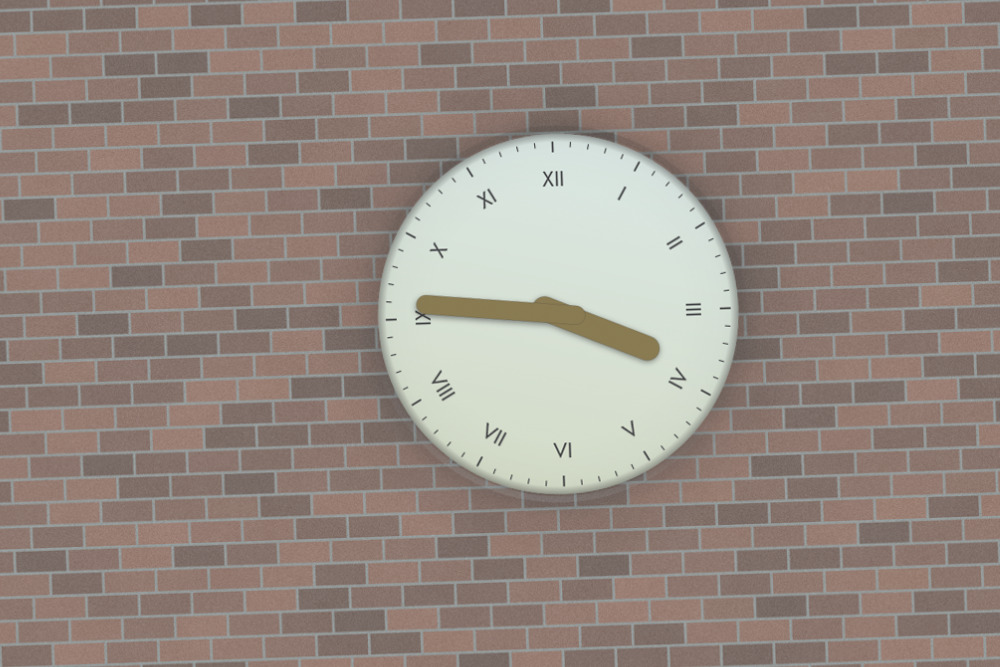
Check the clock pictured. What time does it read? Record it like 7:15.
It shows 3:46
